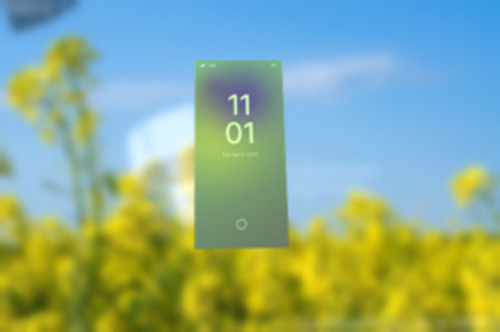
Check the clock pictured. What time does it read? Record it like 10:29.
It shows 11:01
